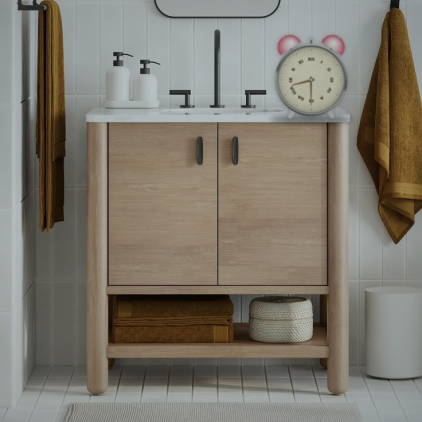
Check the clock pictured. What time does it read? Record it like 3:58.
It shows 8:30
